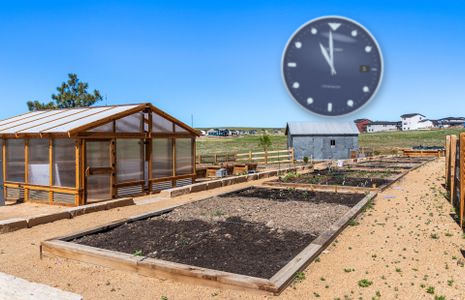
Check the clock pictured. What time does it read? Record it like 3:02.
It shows 10:59
